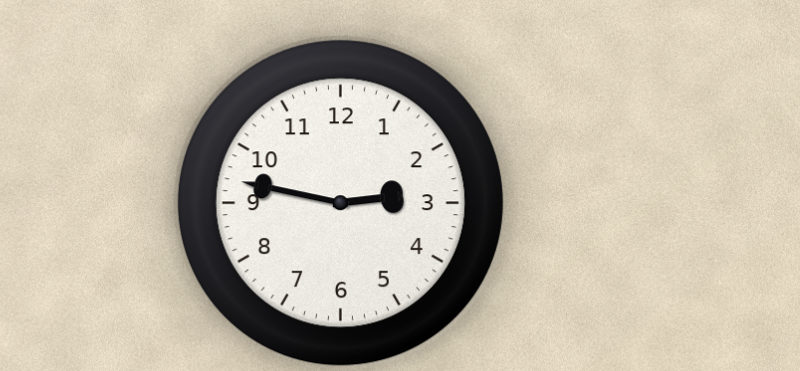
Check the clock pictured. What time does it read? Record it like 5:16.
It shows 2:47
